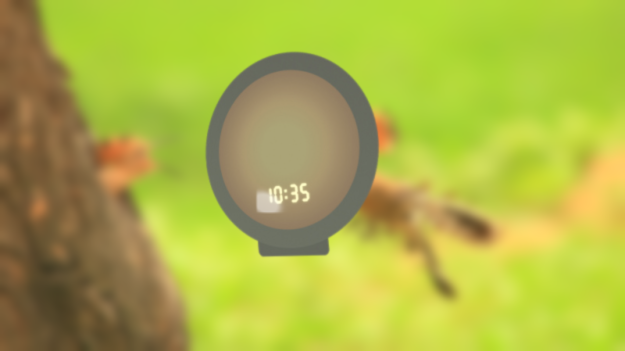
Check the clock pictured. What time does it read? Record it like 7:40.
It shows 10:35
